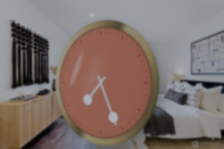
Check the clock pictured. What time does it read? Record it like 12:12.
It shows 7:26
